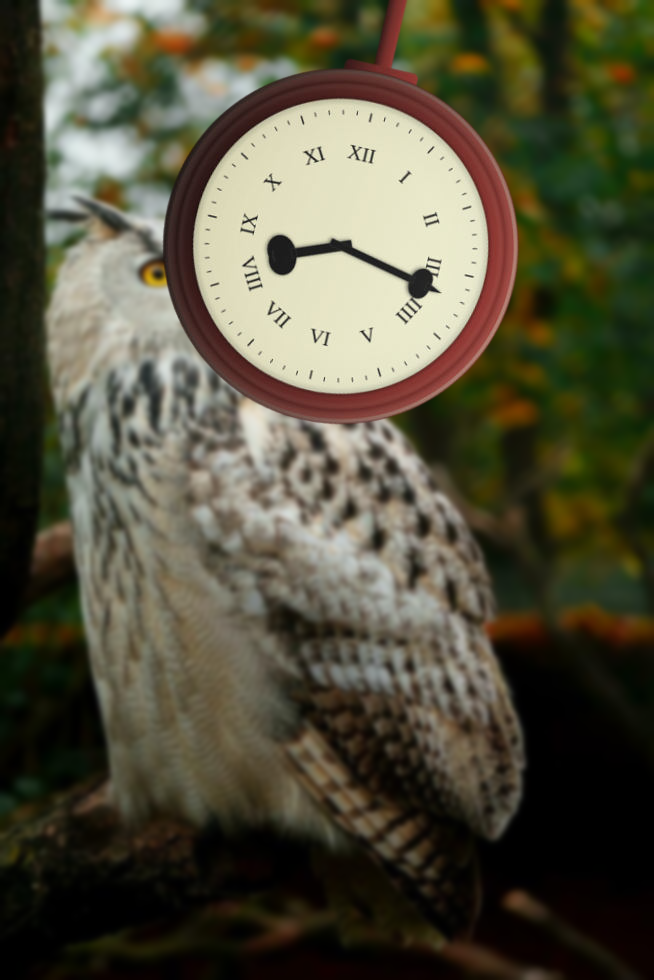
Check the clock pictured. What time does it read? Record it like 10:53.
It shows 8:17
